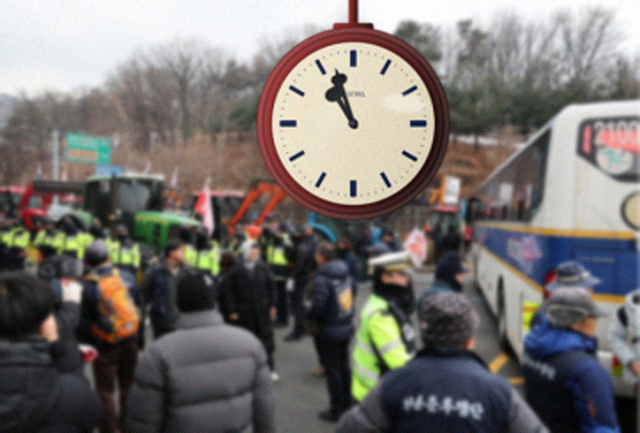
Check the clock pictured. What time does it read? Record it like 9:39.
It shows 10:57
